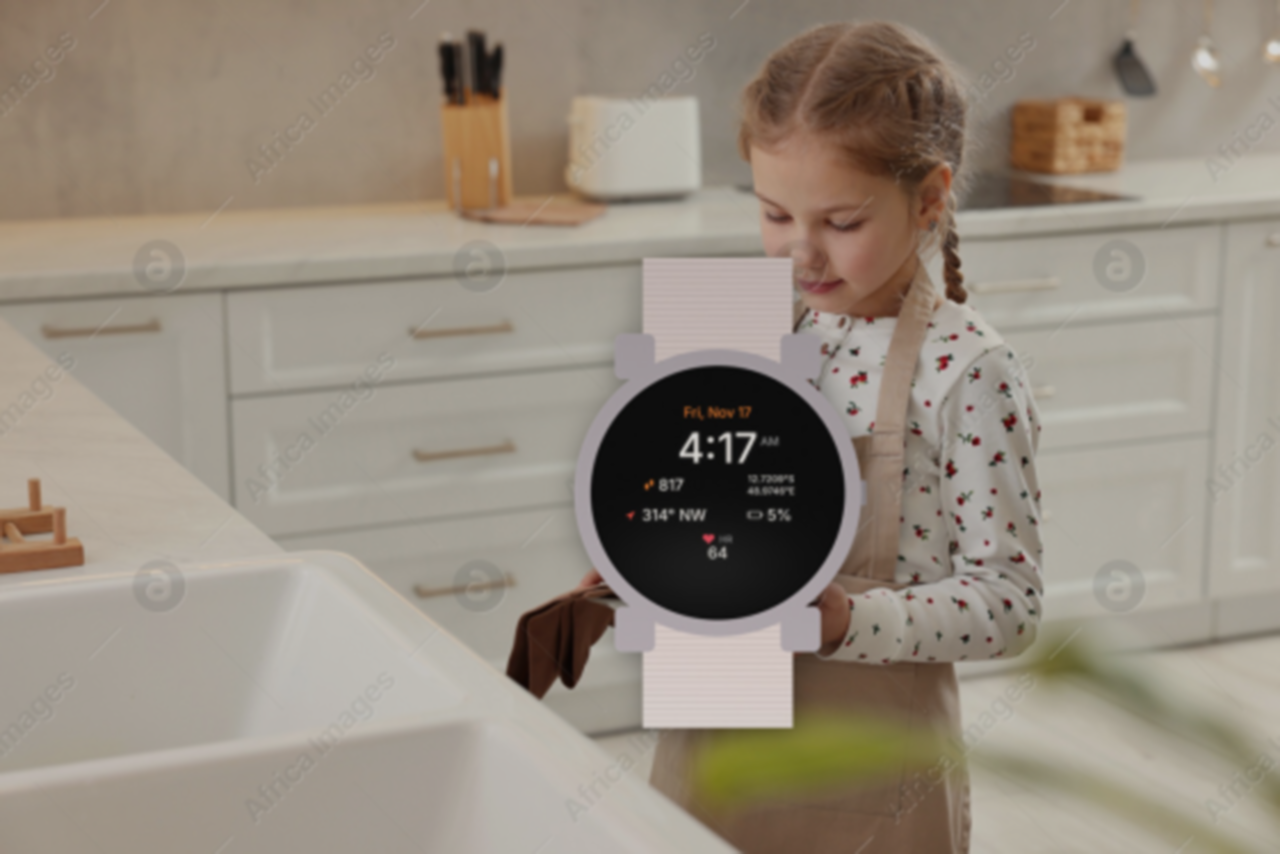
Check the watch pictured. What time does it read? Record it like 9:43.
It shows 4:17
